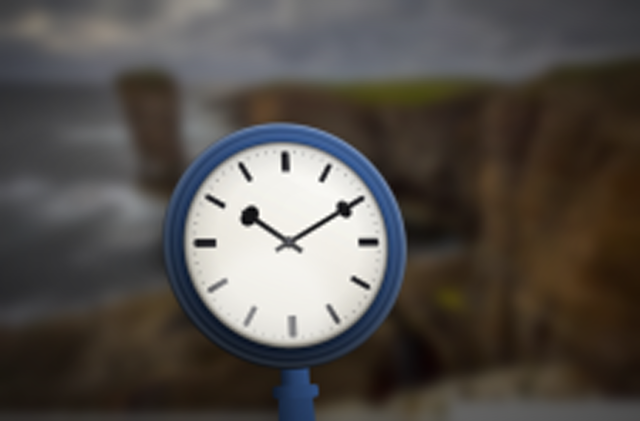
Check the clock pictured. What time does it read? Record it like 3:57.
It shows 10:10
